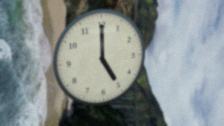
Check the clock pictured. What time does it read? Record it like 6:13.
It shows 5:00
